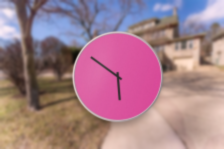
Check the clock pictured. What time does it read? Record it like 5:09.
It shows 5:51
